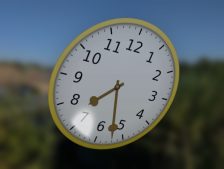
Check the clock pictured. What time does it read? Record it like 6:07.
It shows 7:27
